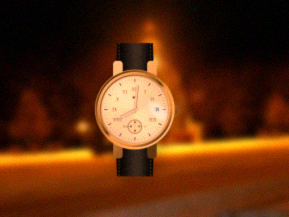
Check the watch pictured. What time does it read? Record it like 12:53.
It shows 8:01
